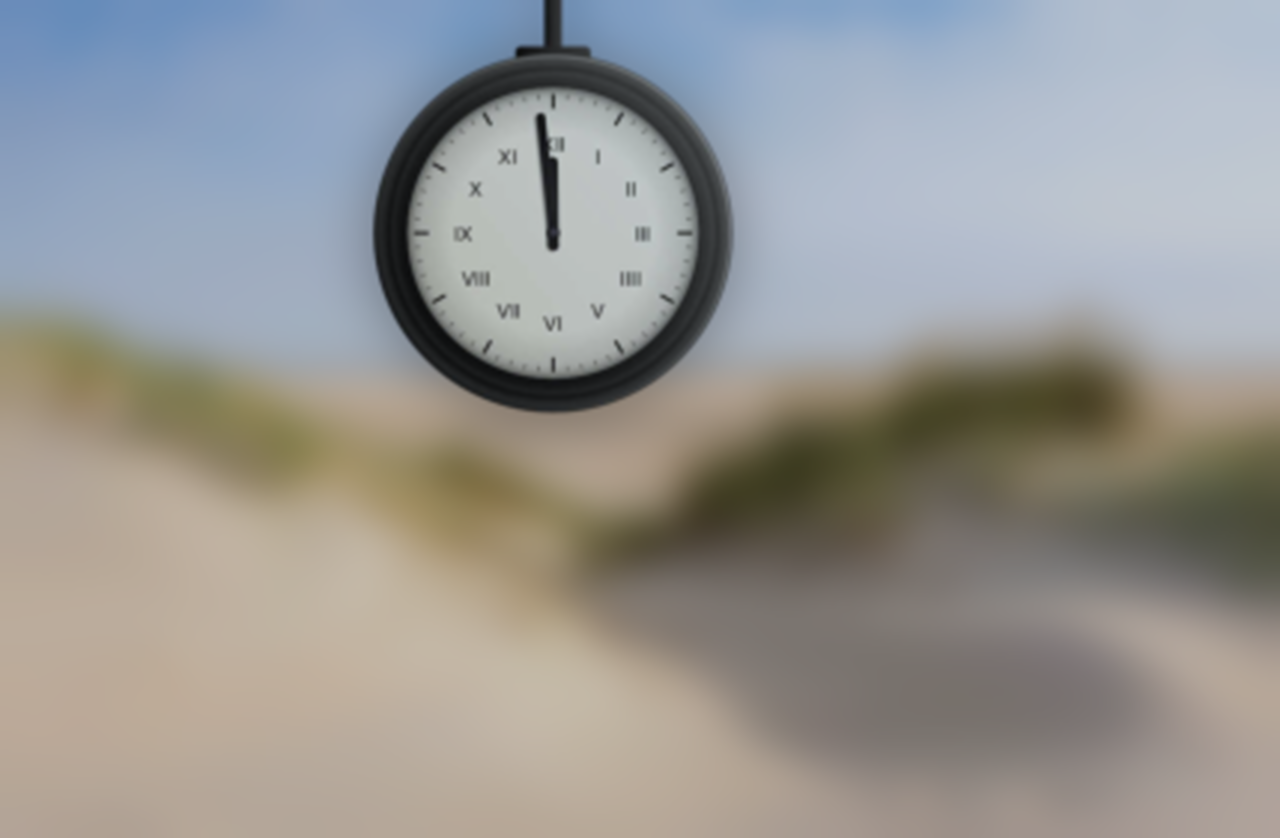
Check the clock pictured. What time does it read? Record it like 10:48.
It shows 11:59
